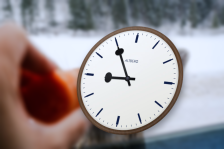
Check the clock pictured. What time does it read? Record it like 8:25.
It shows 8:55
